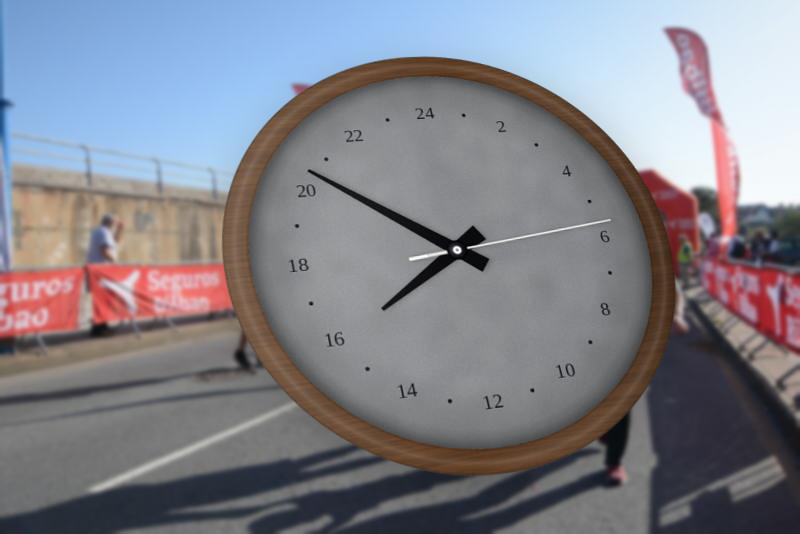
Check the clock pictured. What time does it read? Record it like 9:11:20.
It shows 15:51:14
